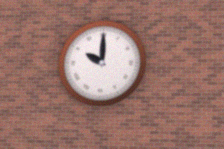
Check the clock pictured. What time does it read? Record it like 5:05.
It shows 10:00
